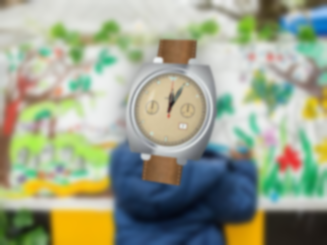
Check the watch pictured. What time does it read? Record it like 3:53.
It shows 12:04
